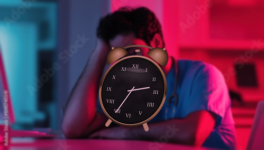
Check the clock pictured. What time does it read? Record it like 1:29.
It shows 2:35
